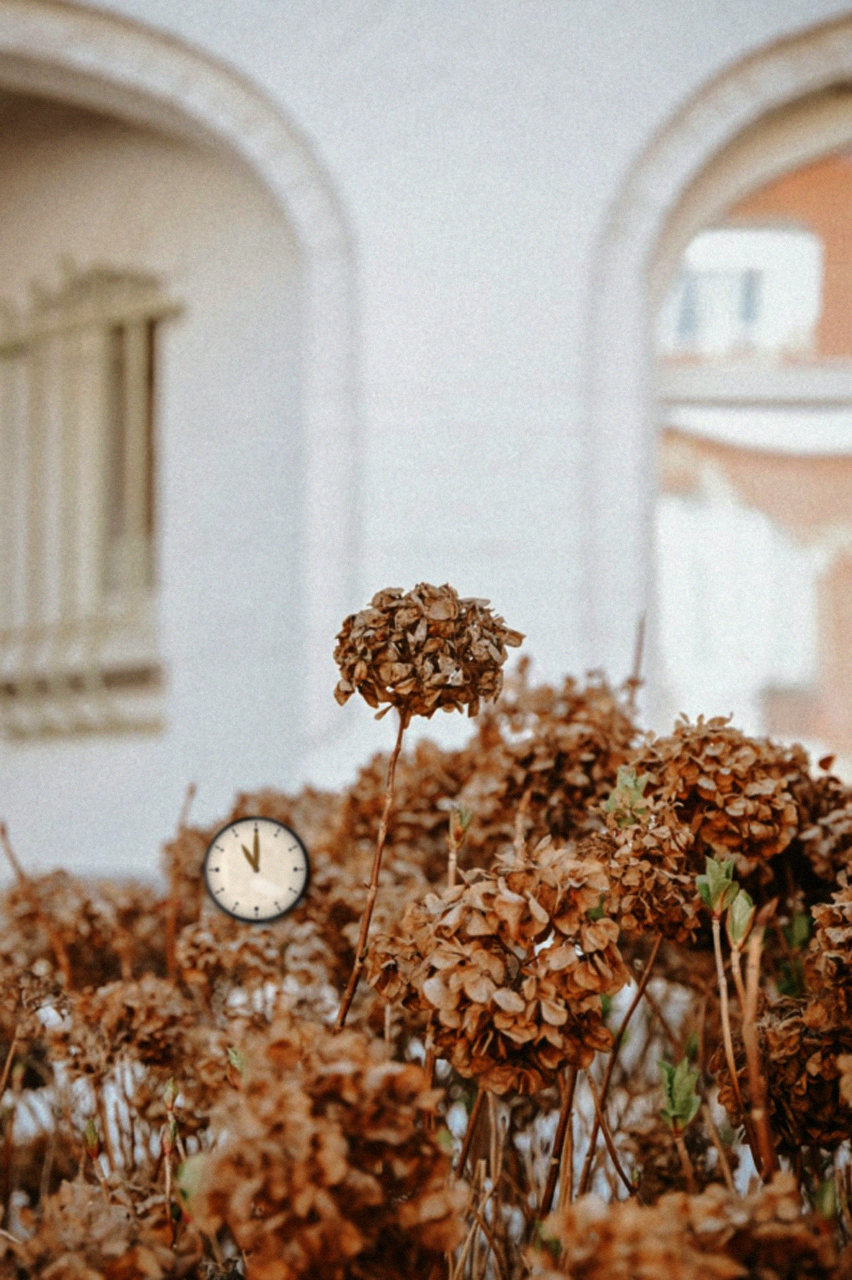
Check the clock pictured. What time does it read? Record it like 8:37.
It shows 11:00
